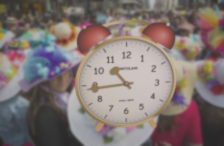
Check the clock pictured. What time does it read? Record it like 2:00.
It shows 10:44
